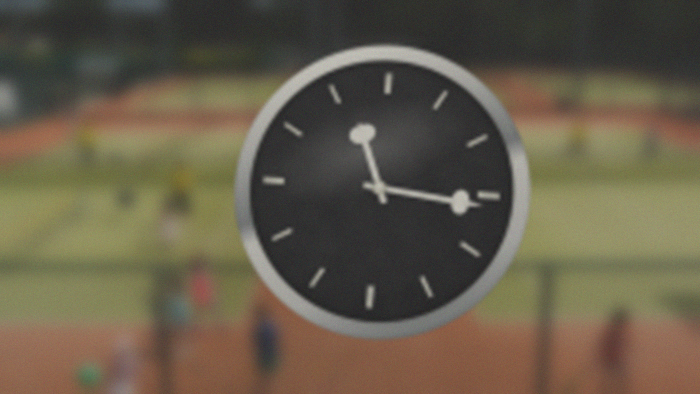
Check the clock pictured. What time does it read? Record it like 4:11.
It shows 11:16
